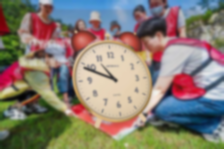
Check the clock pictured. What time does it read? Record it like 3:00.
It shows 10:49
